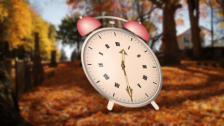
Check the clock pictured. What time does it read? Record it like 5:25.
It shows 12:30
